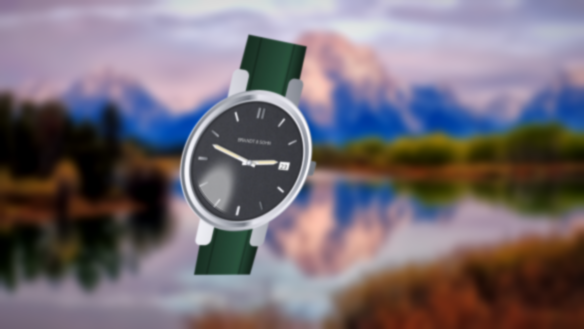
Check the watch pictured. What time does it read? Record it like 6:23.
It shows 2:48
